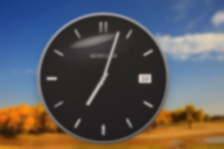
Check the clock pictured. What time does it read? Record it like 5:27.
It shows 7:03
